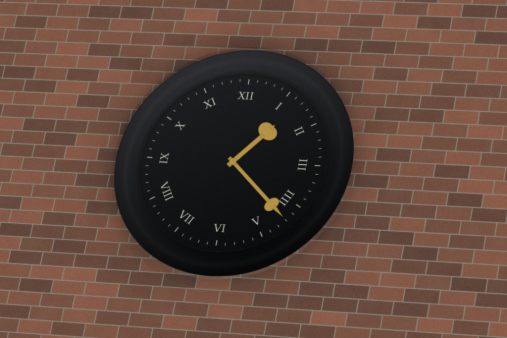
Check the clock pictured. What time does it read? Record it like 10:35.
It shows 1:22
